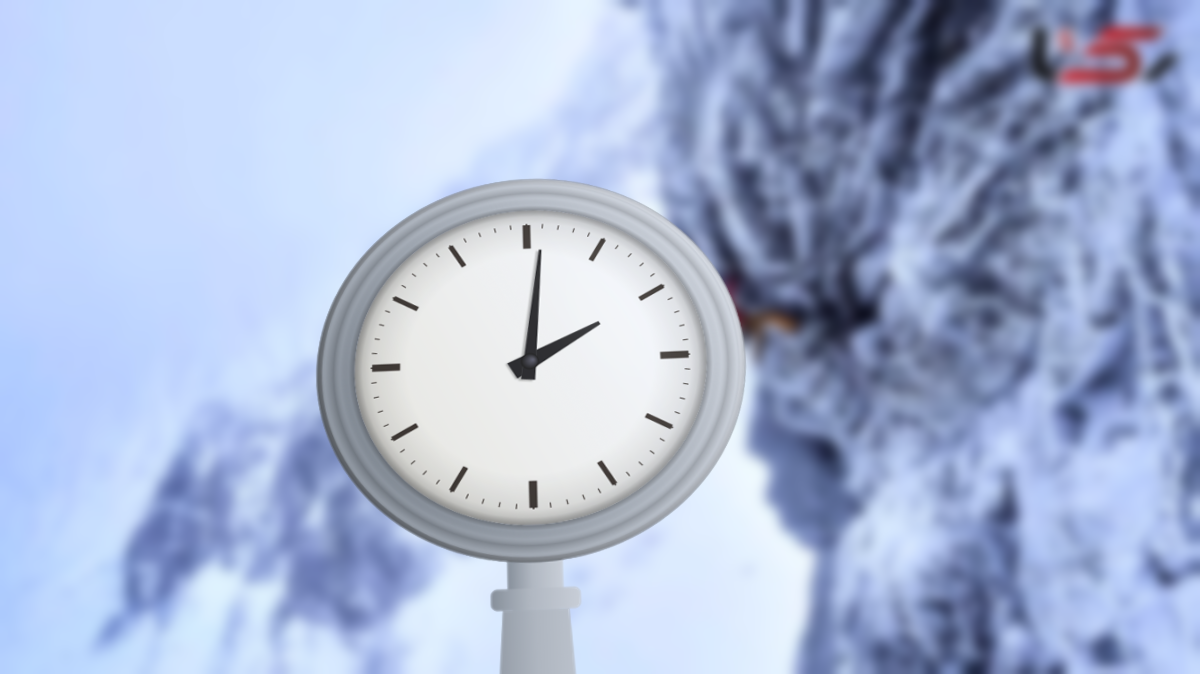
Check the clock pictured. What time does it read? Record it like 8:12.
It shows 2:01
